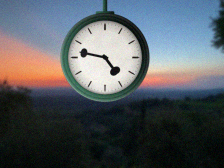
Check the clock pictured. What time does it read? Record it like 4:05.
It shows 4:47
